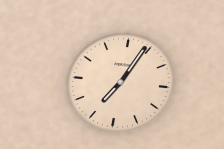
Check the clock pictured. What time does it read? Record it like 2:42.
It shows 7:04
